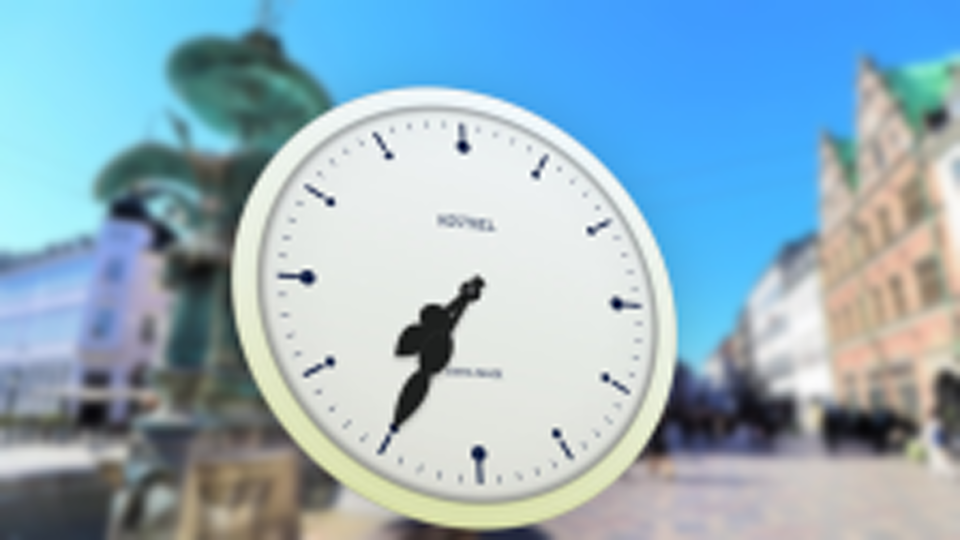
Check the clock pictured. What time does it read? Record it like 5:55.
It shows 7:35
